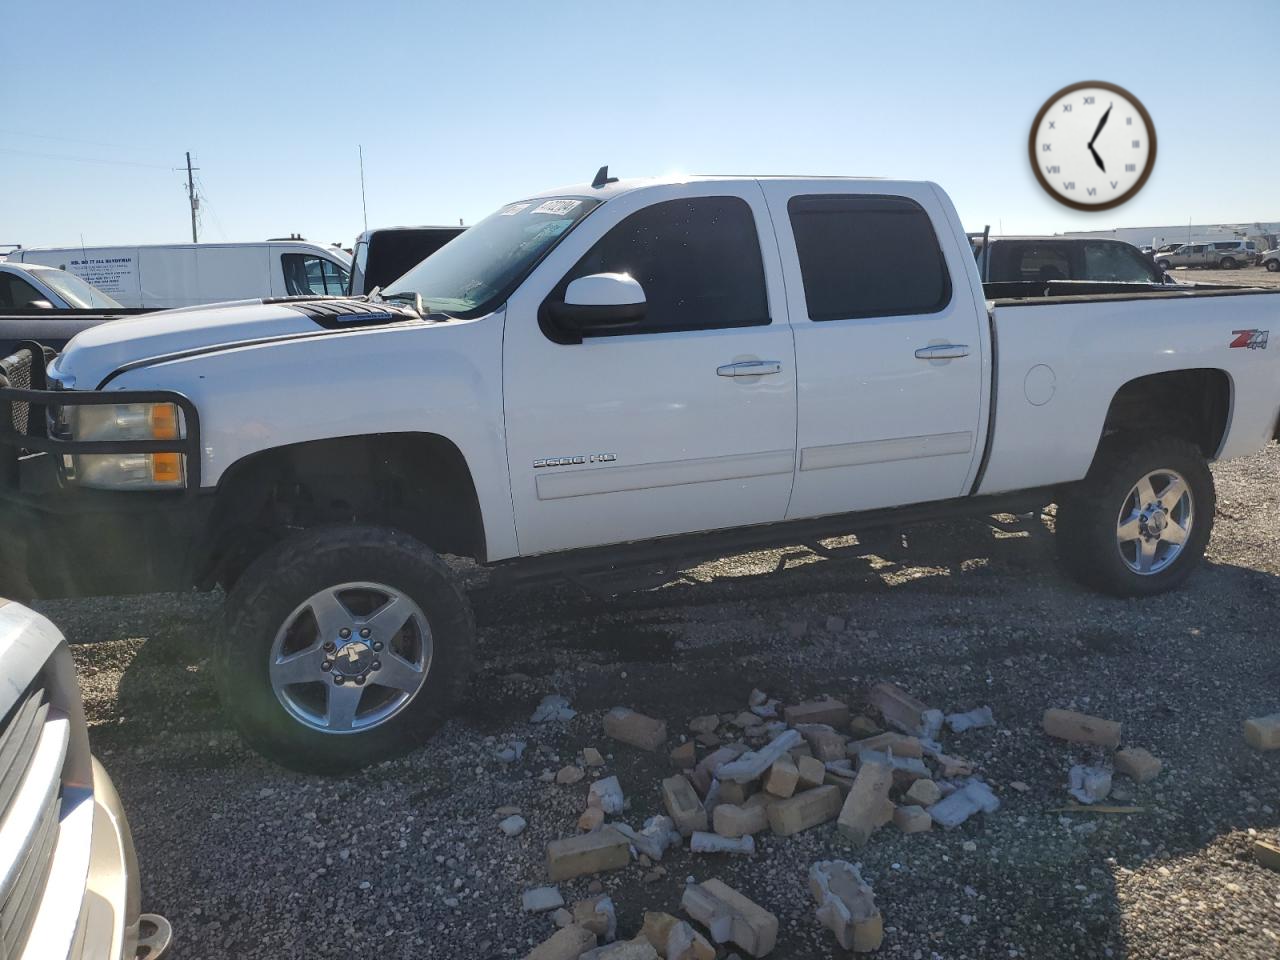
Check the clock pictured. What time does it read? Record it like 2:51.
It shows 5:05
